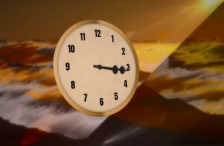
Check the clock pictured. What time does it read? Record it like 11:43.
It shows 3:16
